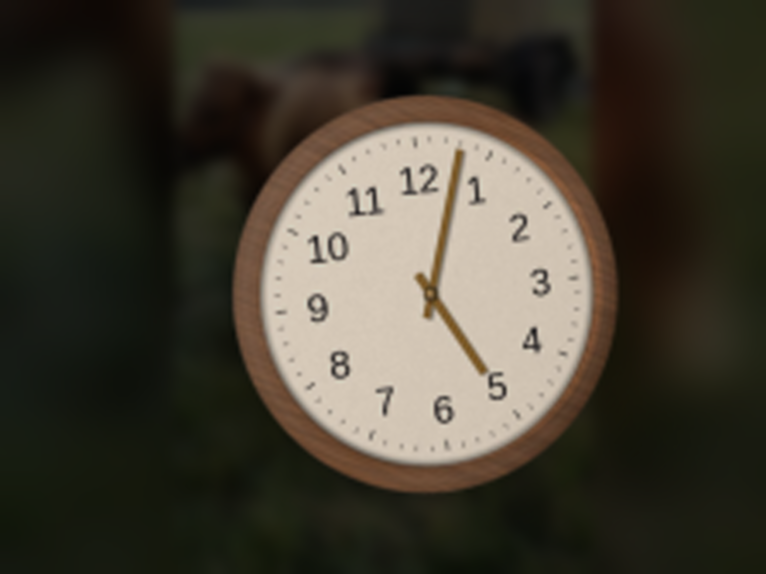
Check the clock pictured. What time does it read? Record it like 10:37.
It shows 5:03
